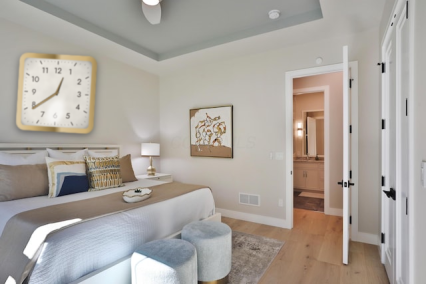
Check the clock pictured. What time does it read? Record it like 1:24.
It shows 12:39
